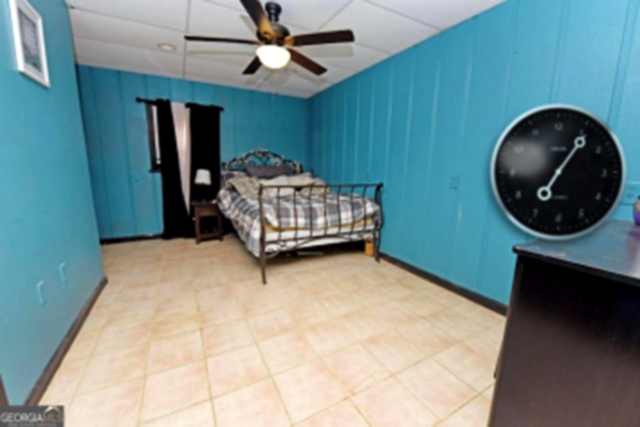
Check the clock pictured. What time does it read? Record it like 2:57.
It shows 7:06
